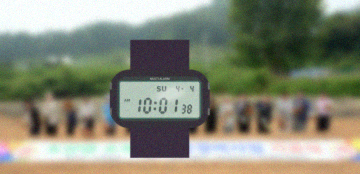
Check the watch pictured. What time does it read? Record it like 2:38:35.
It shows 10:01:38
